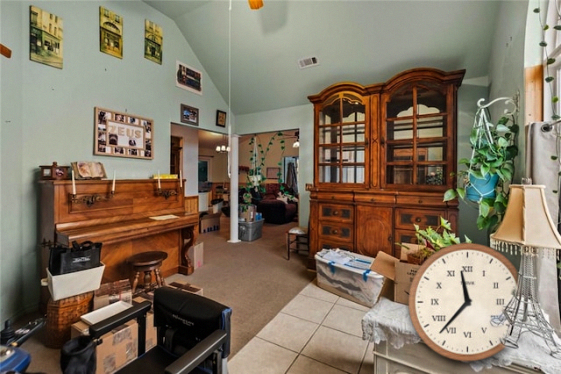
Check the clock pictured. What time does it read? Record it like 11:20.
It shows 11:37
